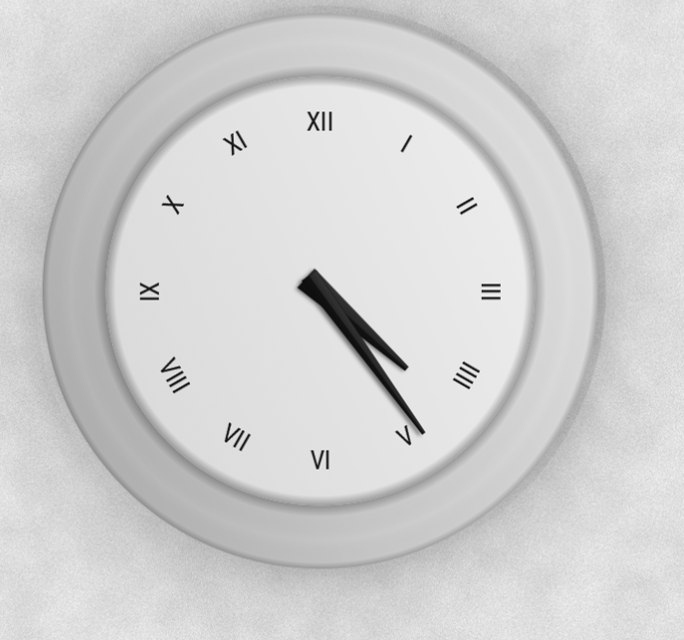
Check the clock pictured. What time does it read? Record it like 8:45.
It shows 4:24
